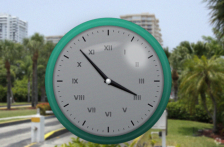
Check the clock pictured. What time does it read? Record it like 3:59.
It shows 3:53
